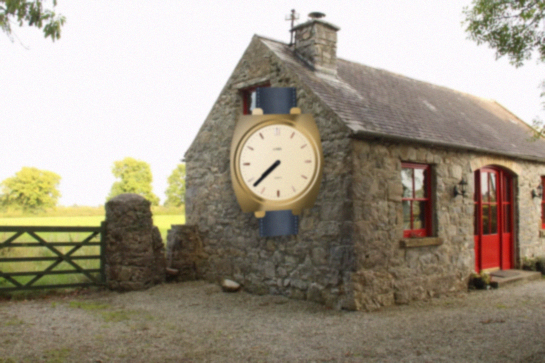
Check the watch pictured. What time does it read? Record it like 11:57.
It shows 7:38
